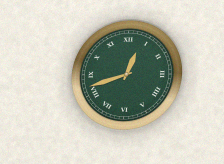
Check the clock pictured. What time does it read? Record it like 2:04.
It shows 12:42
